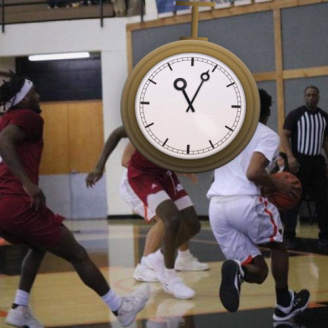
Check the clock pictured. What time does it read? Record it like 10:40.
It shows 11:04
